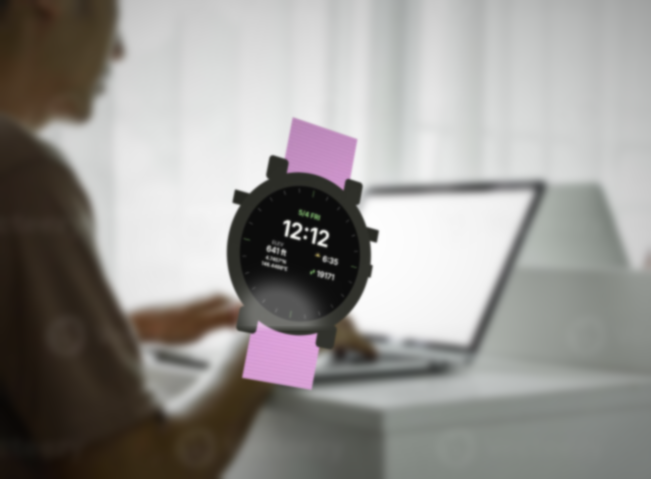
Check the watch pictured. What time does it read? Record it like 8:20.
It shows 12:12
